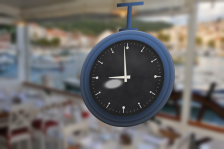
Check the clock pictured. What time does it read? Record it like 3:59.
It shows 8:59
